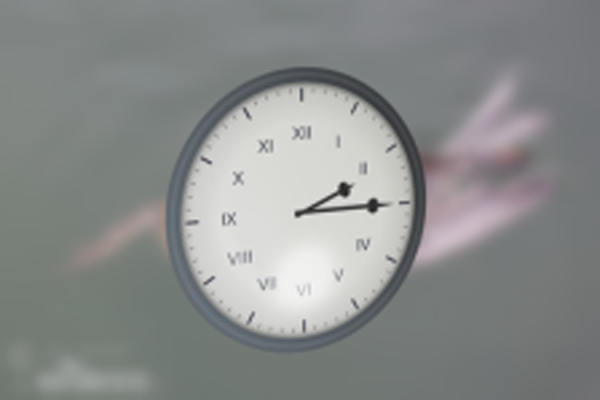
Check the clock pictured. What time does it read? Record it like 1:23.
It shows 2:15
